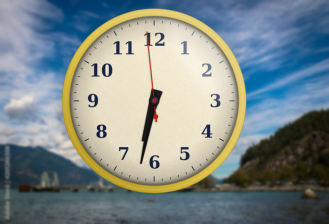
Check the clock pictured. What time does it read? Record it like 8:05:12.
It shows 6:31:59
